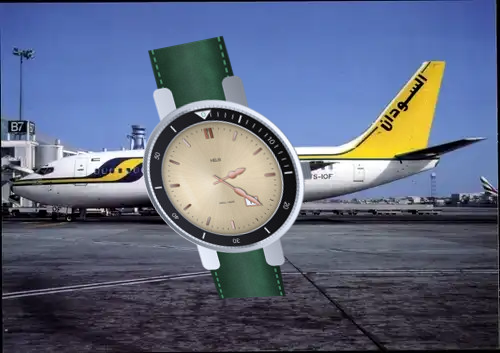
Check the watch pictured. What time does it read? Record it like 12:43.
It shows 2:22
